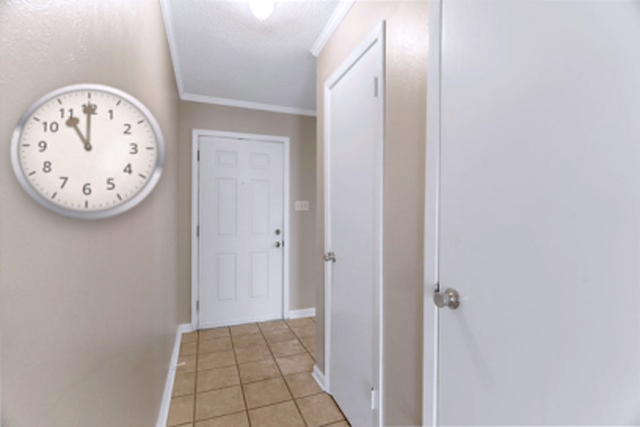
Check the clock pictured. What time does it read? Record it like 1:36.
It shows 11:00
